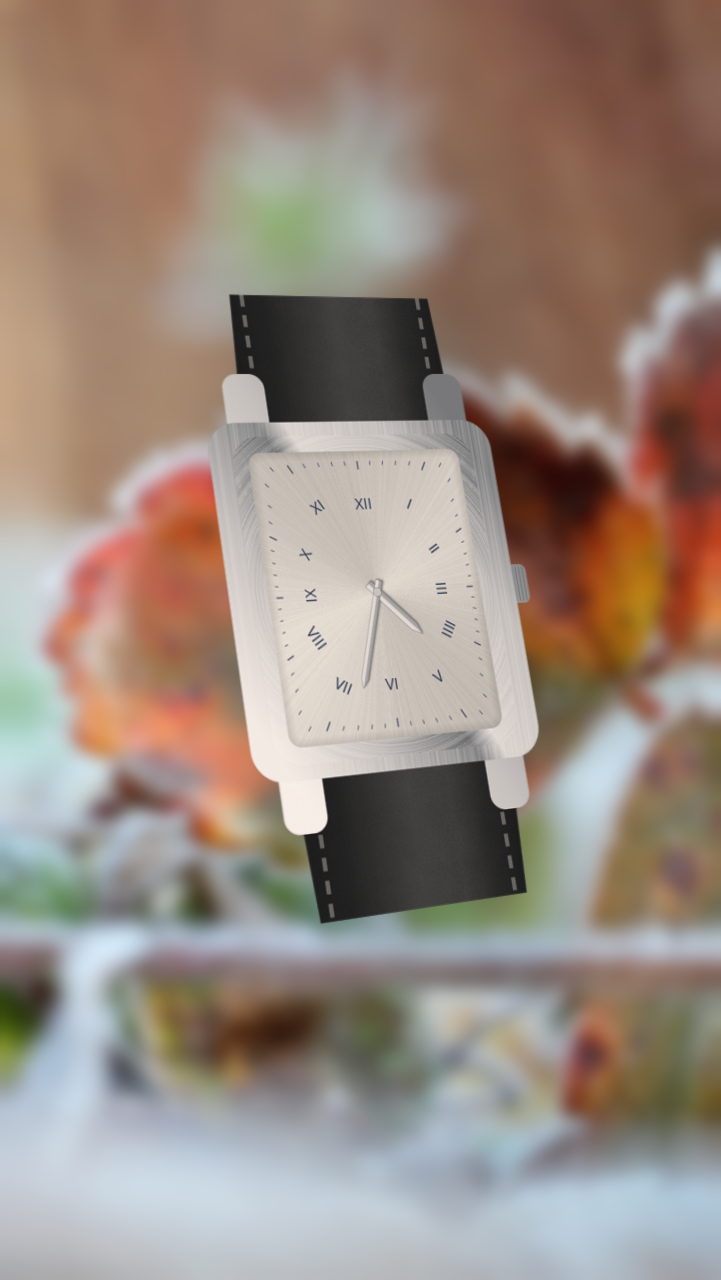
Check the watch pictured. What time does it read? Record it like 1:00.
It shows 4:33
